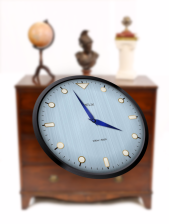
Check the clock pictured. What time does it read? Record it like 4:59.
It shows 3:57
